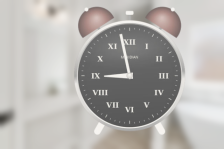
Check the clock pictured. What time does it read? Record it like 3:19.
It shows 8:58
